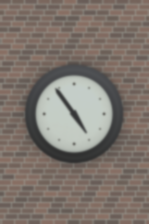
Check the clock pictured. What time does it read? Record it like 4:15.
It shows 4:54
